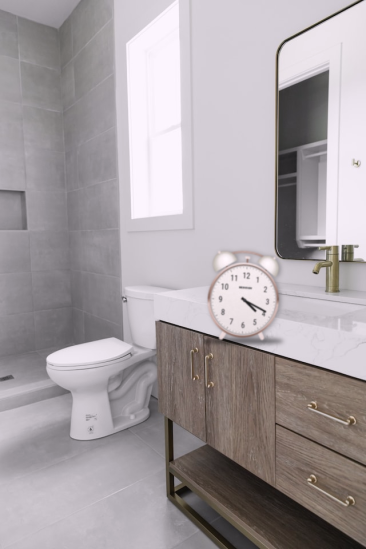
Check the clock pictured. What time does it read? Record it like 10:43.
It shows 4:19
